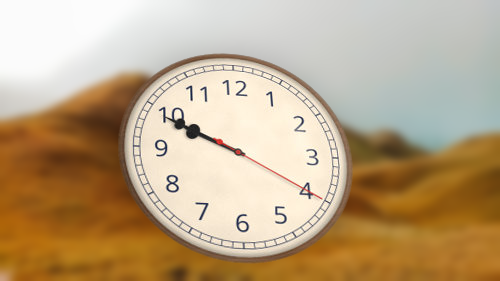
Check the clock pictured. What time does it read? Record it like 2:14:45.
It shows 9:49:20
